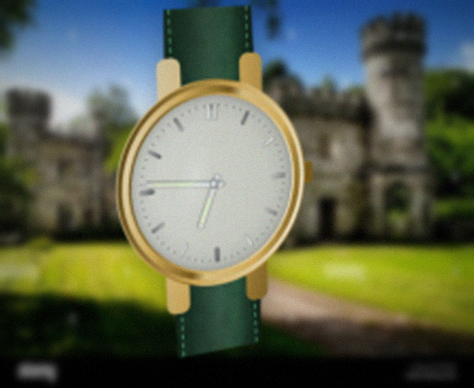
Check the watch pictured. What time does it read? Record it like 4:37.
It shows 6:46
